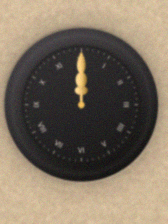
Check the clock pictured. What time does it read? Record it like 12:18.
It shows 12:00
